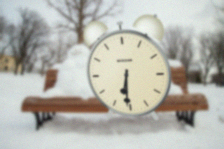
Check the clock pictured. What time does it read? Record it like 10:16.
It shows 6:31
